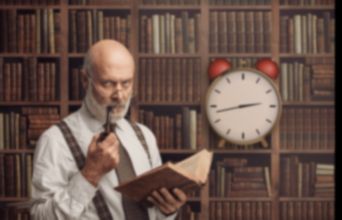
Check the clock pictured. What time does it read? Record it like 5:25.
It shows 2:43
